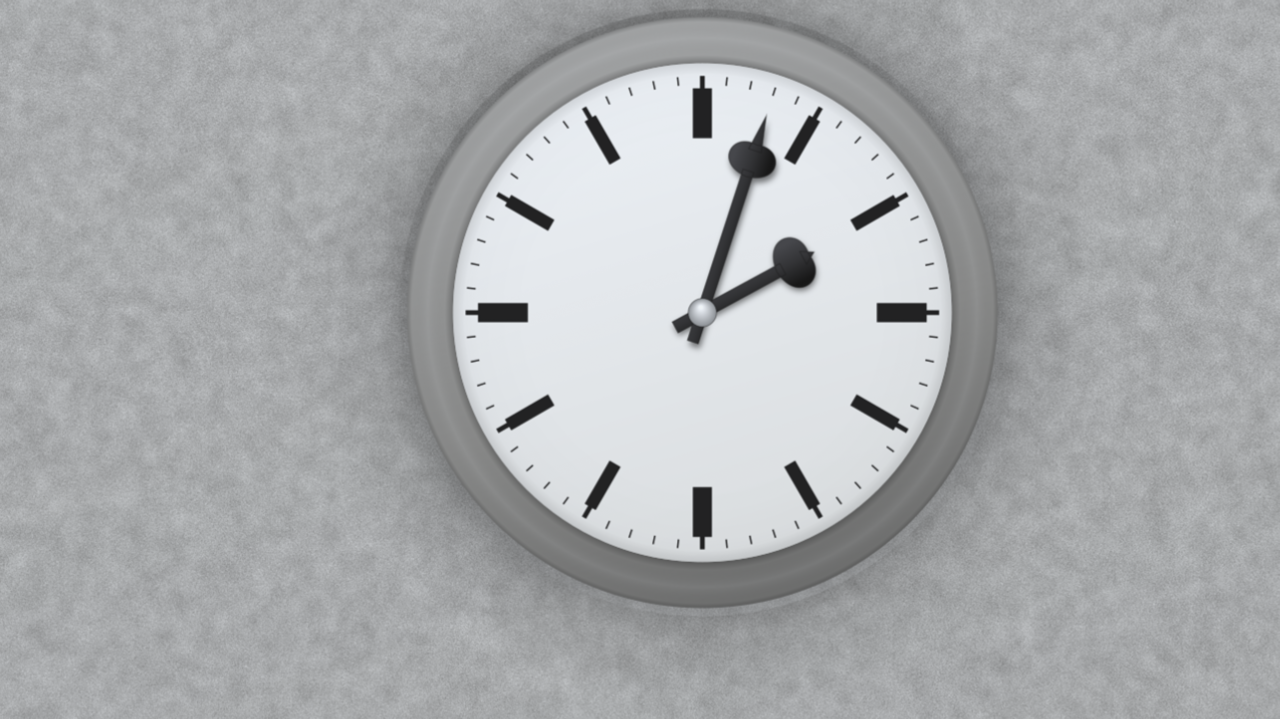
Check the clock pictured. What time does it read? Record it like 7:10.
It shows 2:03
